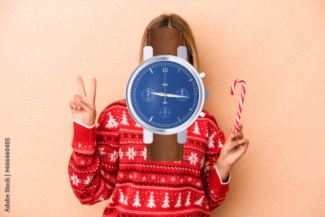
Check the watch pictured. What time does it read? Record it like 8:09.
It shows 9:16
